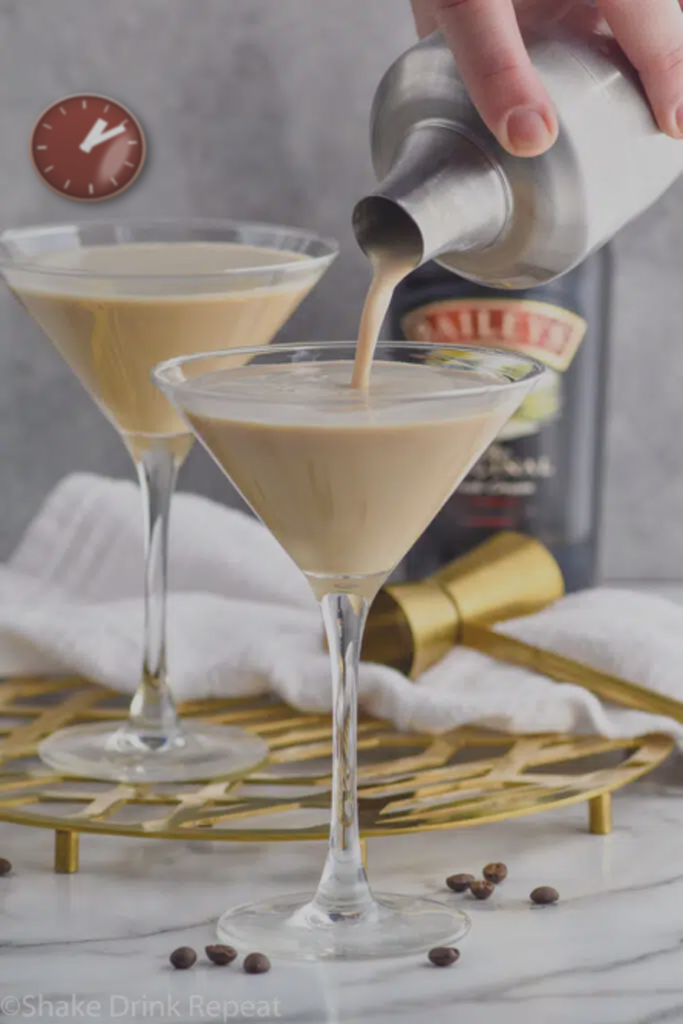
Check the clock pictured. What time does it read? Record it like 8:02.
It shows 1:11
